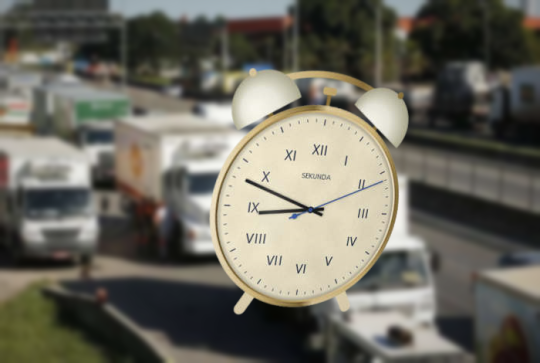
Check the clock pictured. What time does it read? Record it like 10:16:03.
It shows 8:48:11
